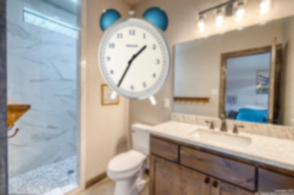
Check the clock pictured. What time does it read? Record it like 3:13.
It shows 1:35
